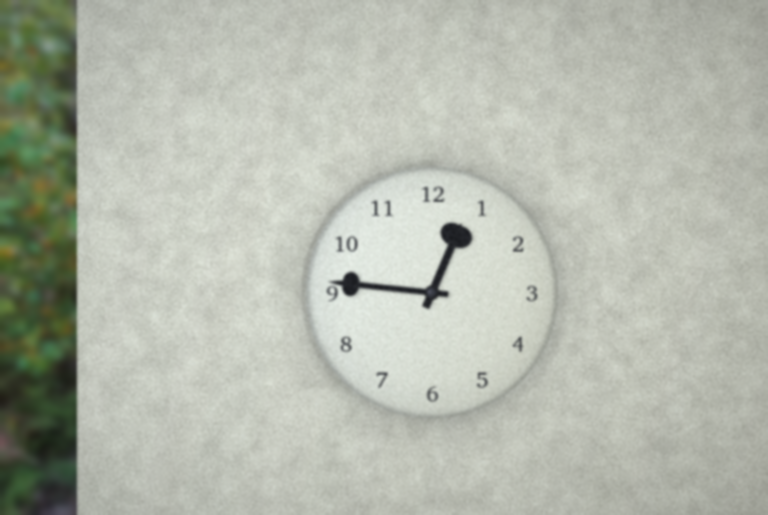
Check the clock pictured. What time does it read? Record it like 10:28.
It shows 12:46
